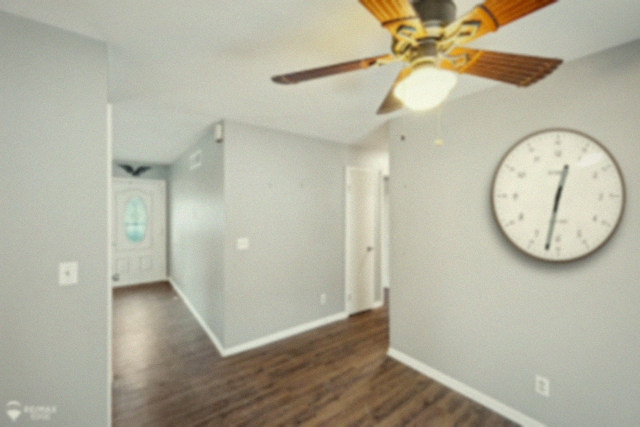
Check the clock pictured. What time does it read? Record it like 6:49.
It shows 12:32
